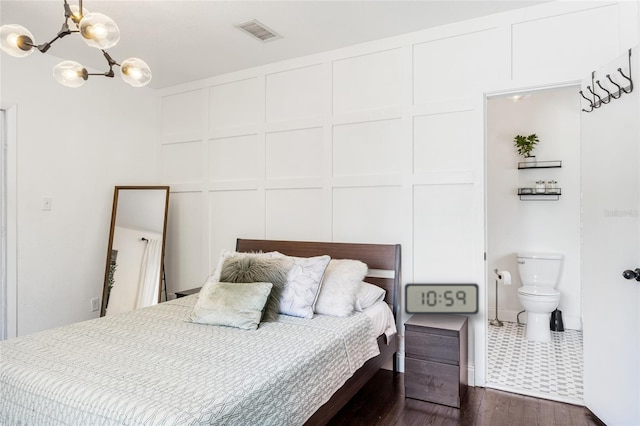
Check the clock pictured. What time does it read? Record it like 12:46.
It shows 10:59
